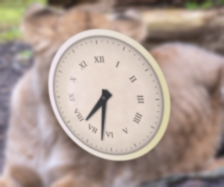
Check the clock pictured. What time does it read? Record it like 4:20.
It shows 7:32
